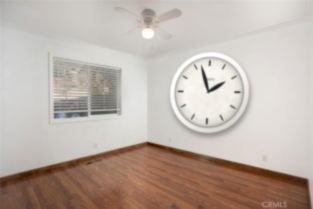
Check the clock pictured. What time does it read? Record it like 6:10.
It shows 1:57
